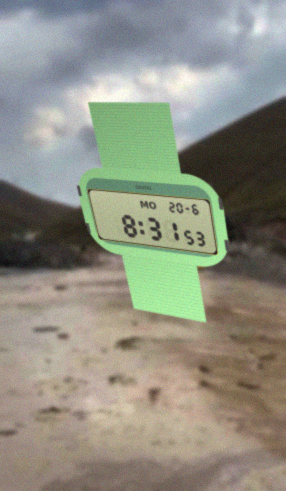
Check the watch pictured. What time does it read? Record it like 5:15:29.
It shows 8:31:53
